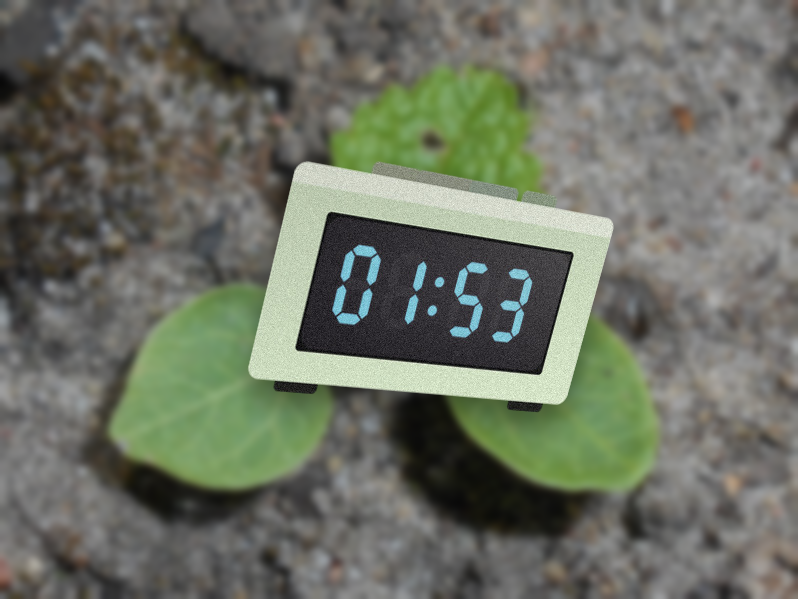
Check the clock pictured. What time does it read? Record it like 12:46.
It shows 1:53
